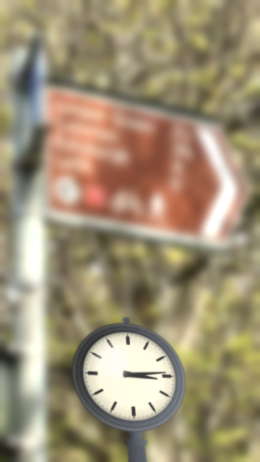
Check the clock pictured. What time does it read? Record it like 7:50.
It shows 3:14
